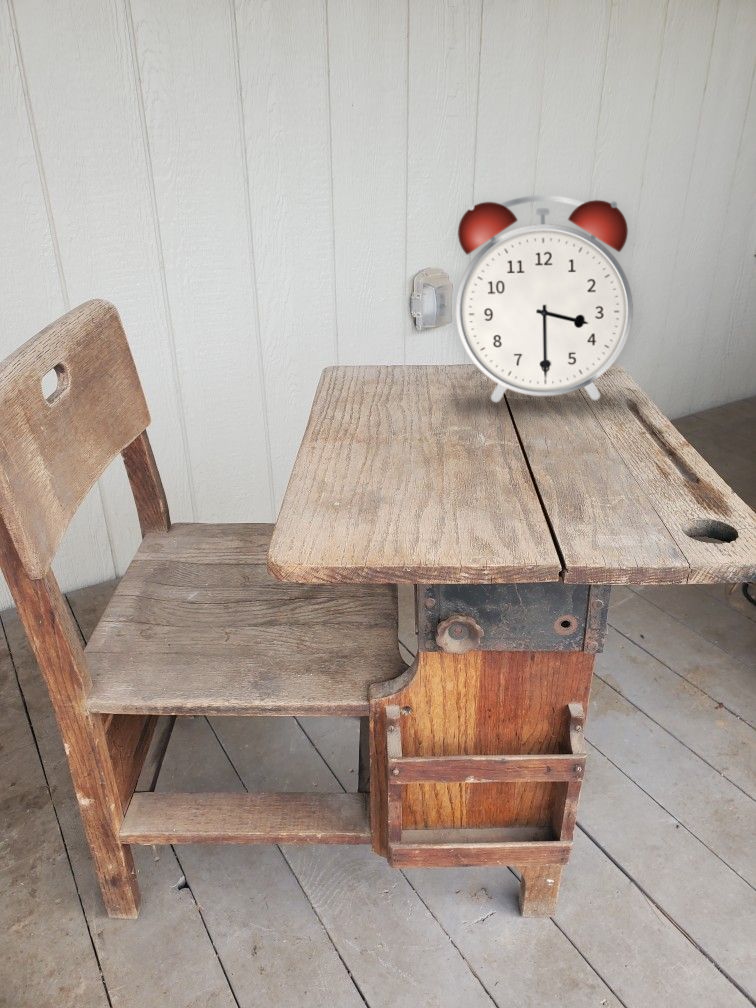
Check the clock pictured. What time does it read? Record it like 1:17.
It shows 3:30
